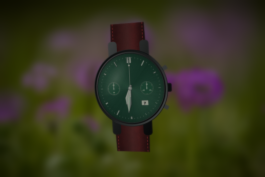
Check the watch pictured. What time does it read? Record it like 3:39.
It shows 6:31
